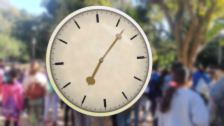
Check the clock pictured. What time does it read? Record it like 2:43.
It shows 7:07
